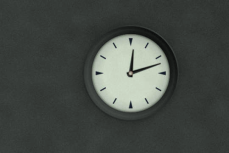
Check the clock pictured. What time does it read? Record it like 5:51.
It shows 12:12
